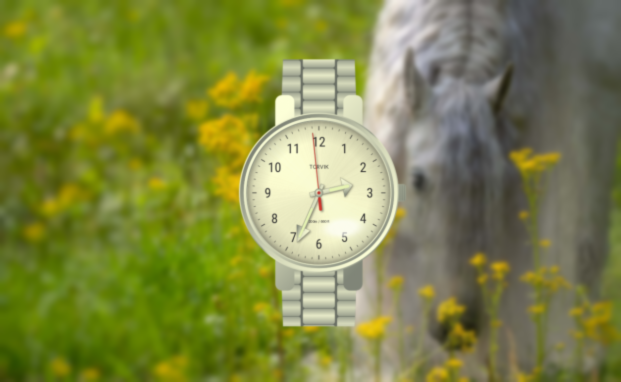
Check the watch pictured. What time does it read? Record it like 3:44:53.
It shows 2:33:59
